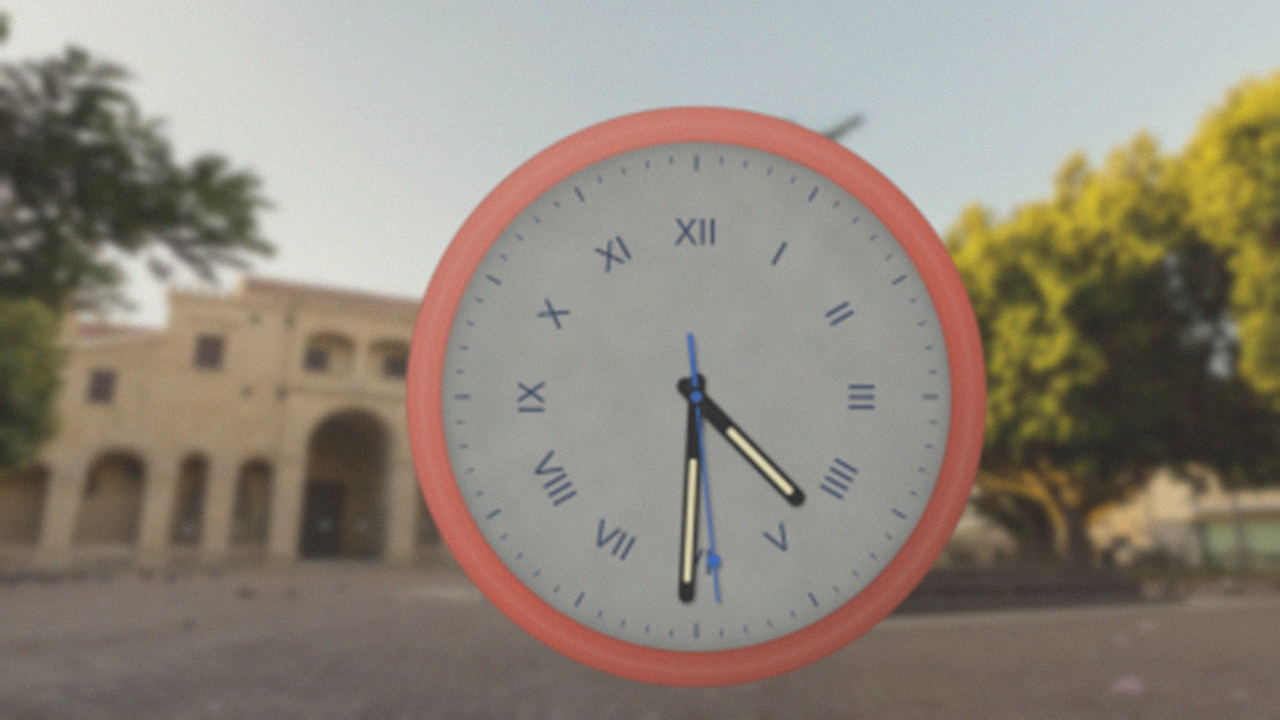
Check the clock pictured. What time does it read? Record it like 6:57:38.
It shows 4:30:29
